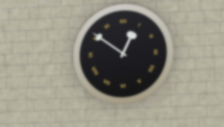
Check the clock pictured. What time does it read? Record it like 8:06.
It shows 12:51
